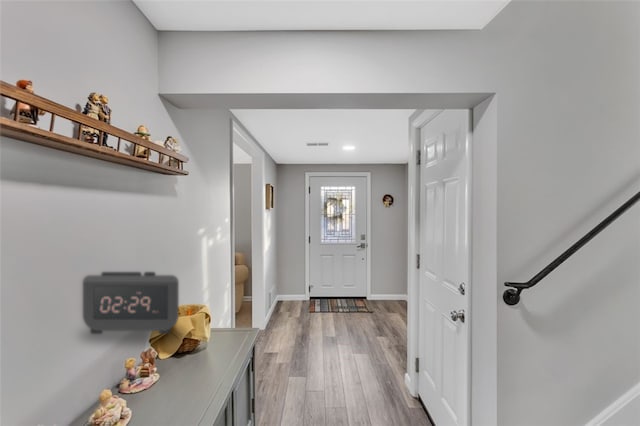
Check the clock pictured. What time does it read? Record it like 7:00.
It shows 2:29
